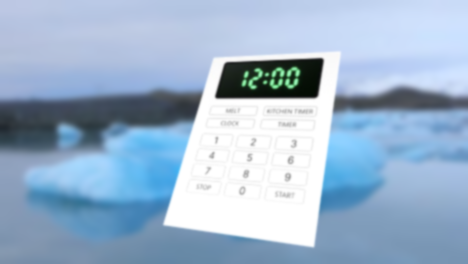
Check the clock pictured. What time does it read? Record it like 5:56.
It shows 12:00
